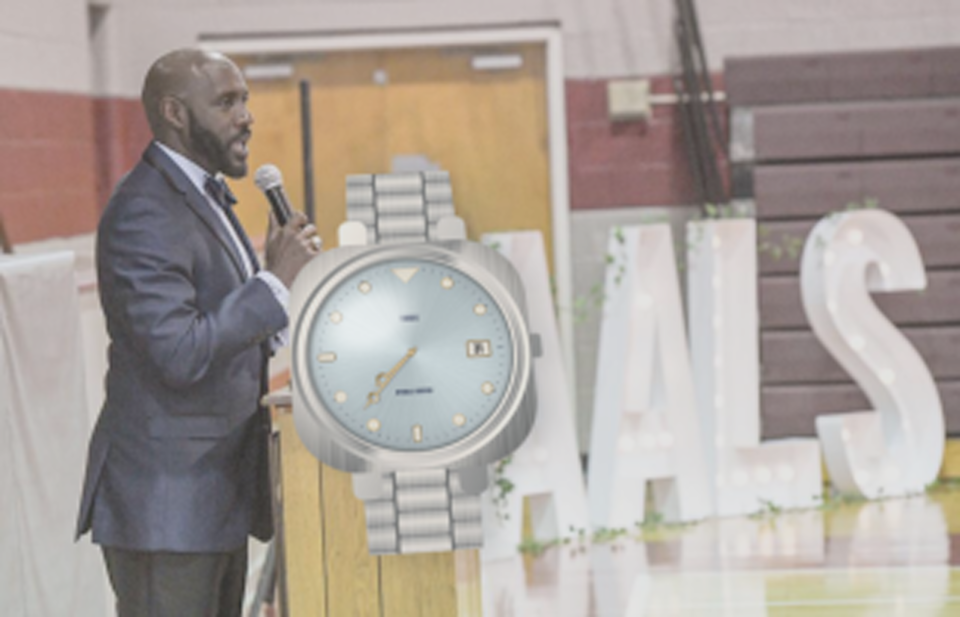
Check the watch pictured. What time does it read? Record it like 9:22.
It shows 7:37
